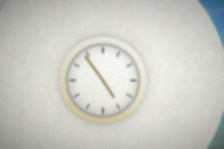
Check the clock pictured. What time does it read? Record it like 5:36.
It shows 4:54
